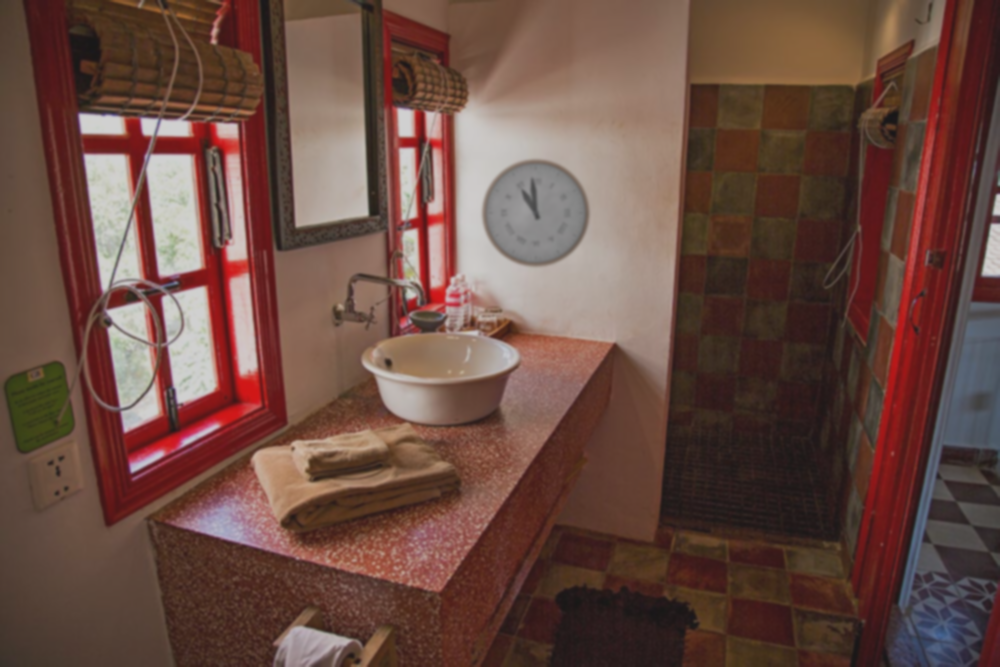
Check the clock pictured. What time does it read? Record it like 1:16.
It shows 10:59
